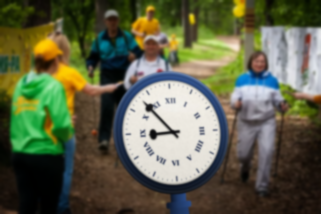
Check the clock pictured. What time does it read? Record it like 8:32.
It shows 8:53
